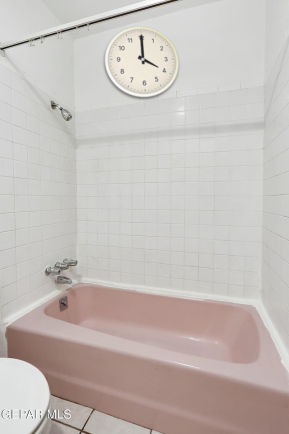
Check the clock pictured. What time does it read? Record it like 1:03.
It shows 4:00
